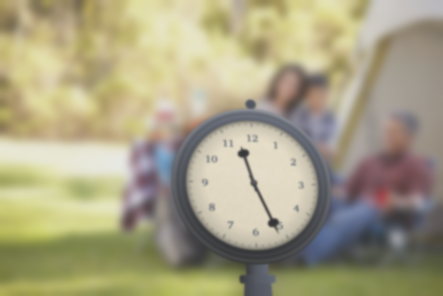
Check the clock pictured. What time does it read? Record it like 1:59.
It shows 11:26
